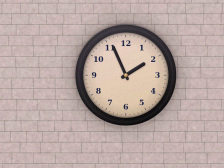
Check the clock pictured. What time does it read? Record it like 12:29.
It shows 1:56
